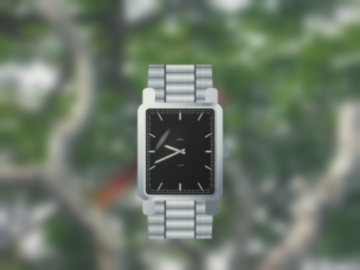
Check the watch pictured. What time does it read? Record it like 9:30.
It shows 9:41
